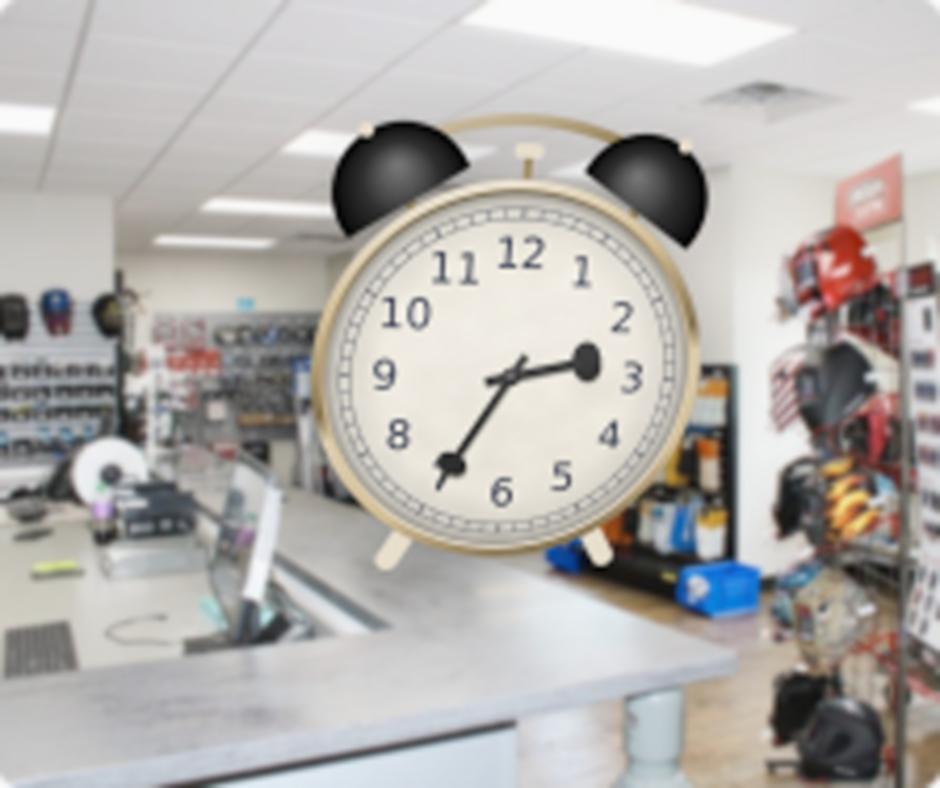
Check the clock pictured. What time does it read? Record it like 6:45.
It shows 2:35
